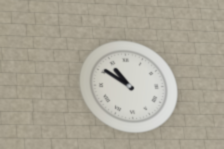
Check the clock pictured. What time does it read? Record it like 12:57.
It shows 10:51
